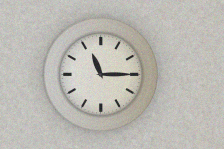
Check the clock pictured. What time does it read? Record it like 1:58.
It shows 11:15
